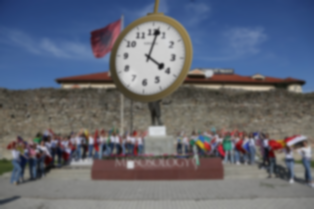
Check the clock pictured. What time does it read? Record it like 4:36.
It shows 4:02
